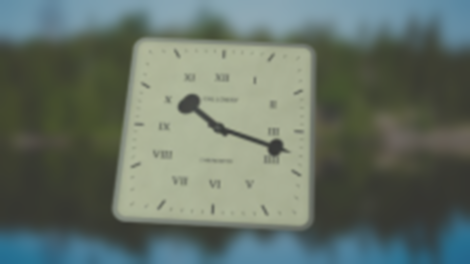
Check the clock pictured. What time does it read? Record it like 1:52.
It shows 10:18
